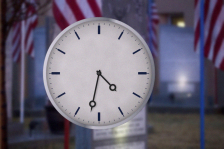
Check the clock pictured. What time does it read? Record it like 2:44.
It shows 4:32
